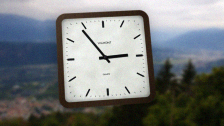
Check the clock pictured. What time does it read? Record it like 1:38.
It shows 2:54
